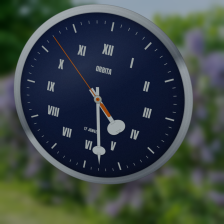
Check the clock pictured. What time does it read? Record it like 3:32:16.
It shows 4:27:52
